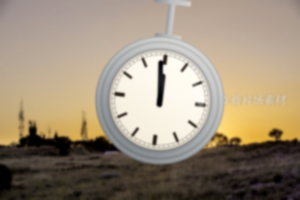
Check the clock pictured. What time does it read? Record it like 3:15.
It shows 11:59
